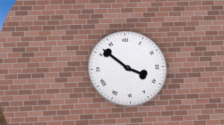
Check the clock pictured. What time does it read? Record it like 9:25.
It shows 3:52
